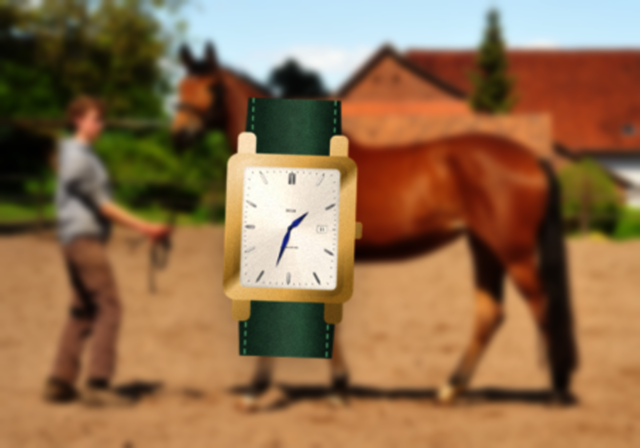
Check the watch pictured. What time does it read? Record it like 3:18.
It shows 1:33
